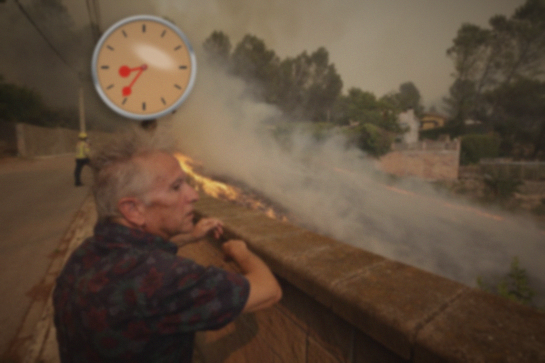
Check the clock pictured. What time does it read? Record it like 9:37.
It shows 8:36
